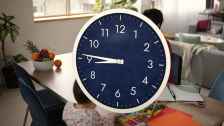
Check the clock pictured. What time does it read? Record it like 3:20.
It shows 8:46
